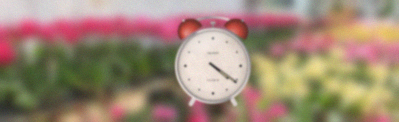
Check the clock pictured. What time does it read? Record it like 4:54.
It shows 4:21
